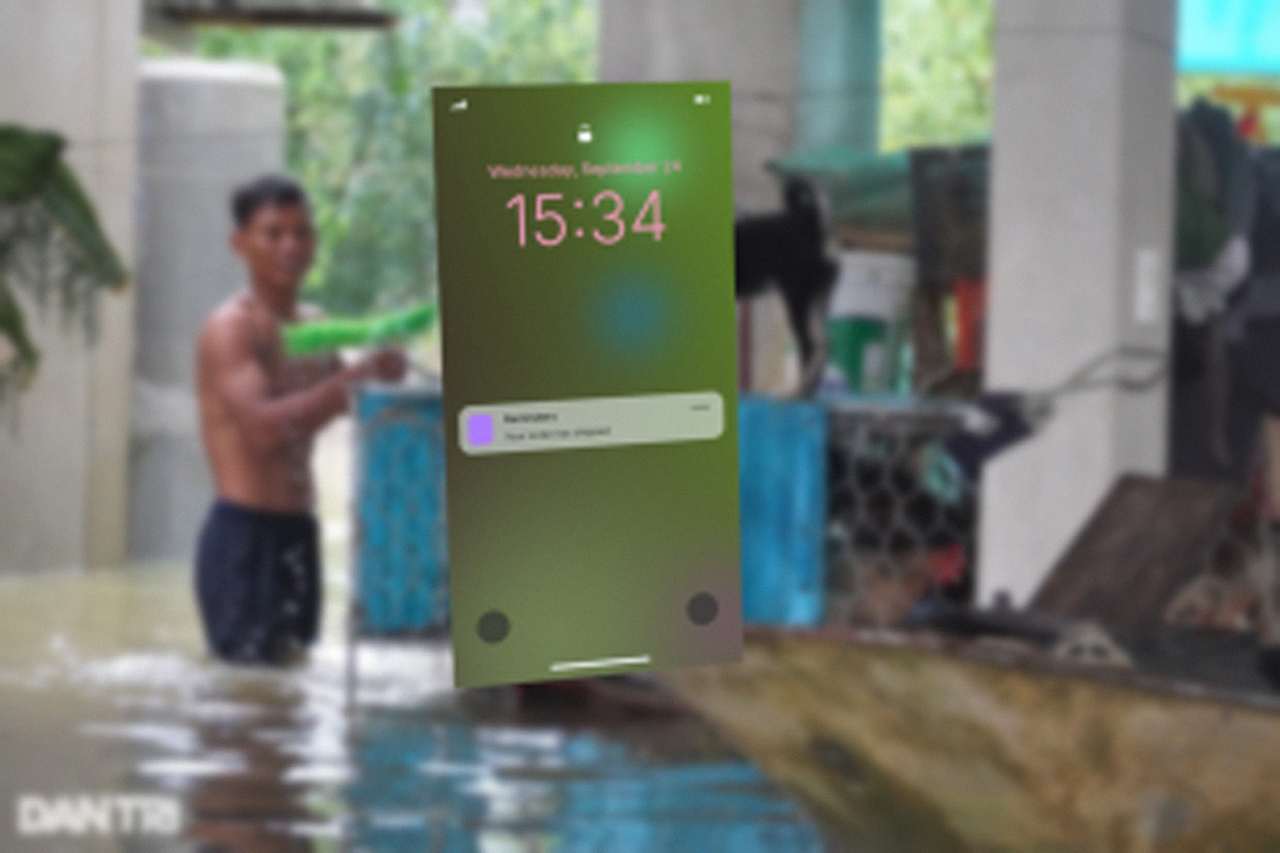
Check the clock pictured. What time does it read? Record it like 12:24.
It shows 15:34
